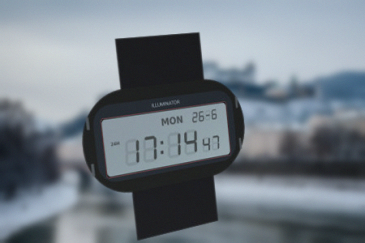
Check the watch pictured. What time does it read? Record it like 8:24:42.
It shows 17:14:47
